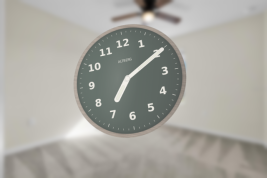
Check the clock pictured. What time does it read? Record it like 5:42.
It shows 7:10
